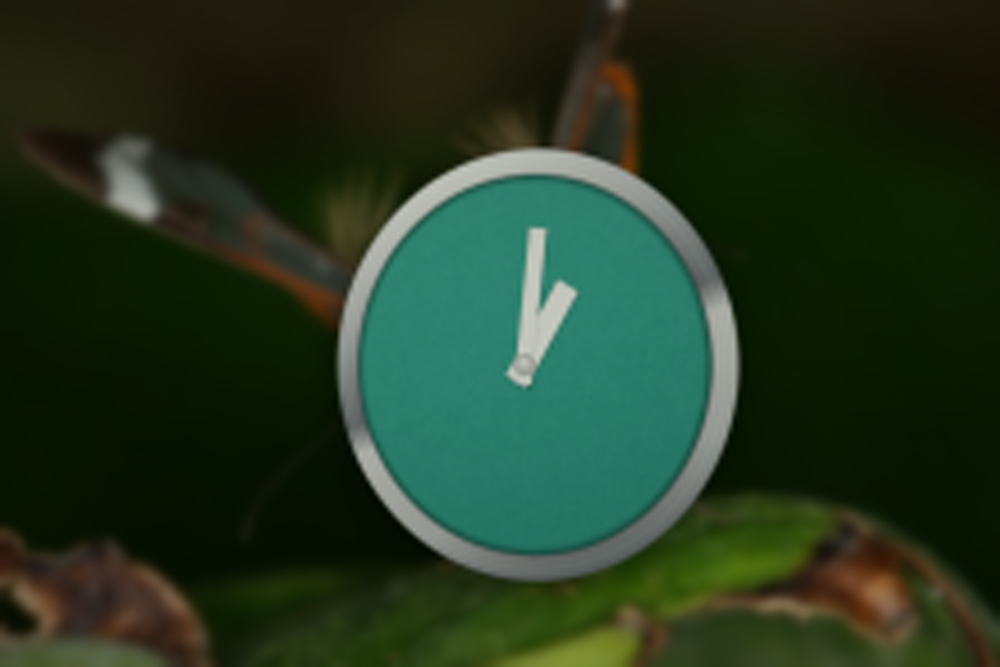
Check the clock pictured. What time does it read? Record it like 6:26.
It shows 1:01
